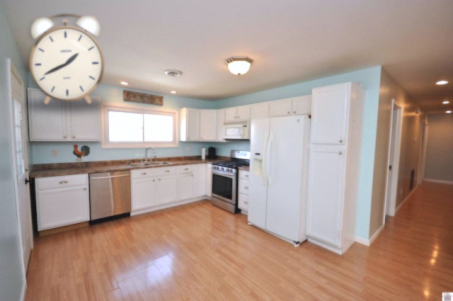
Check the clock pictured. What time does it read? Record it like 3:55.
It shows 1:41
